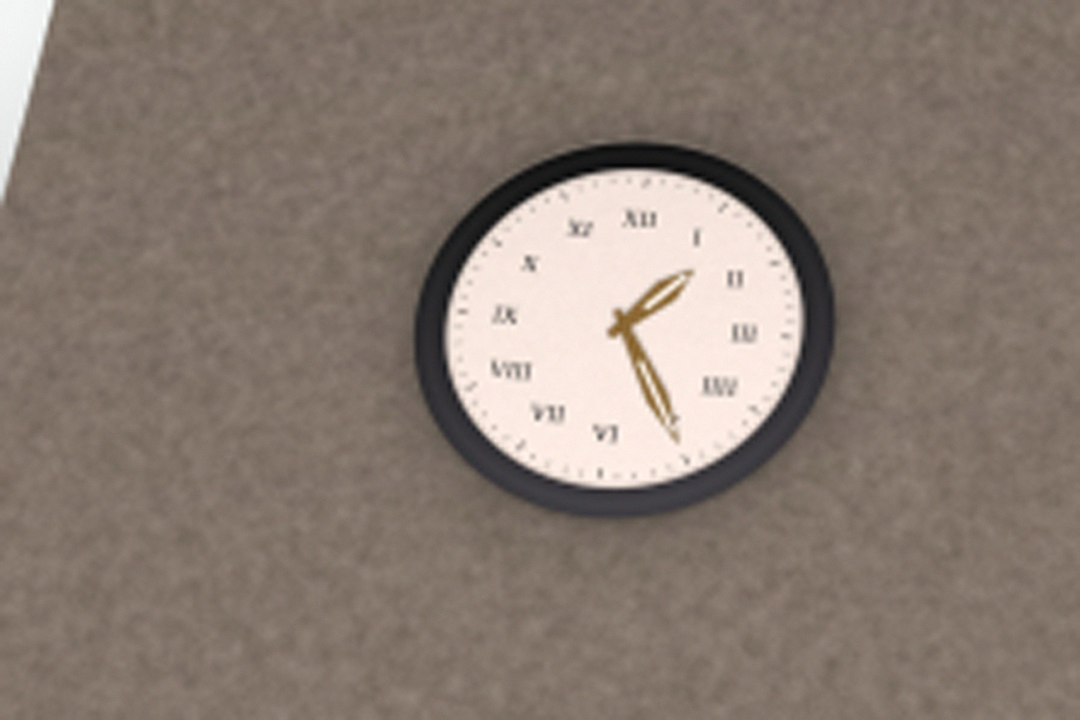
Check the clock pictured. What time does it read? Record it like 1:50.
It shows 1:25
